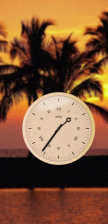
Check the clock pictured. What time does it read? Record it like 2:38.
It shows 1:36
